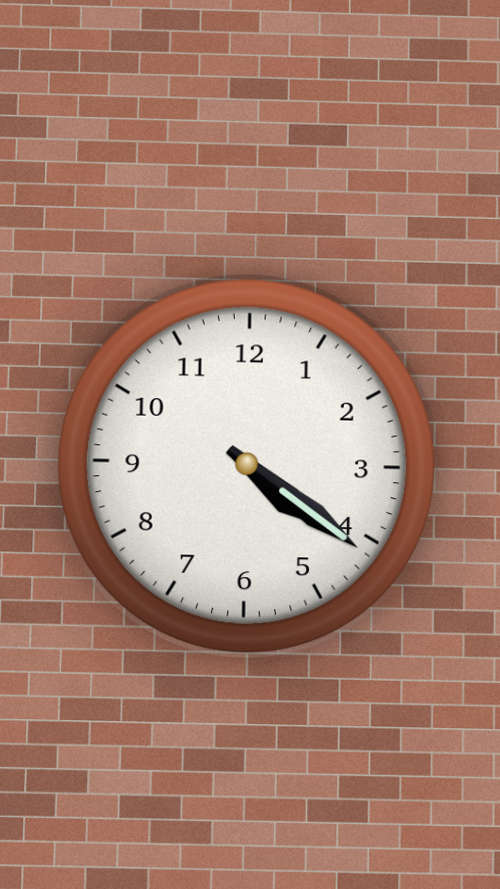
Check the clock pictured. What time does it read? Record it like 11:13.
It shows 4:21
